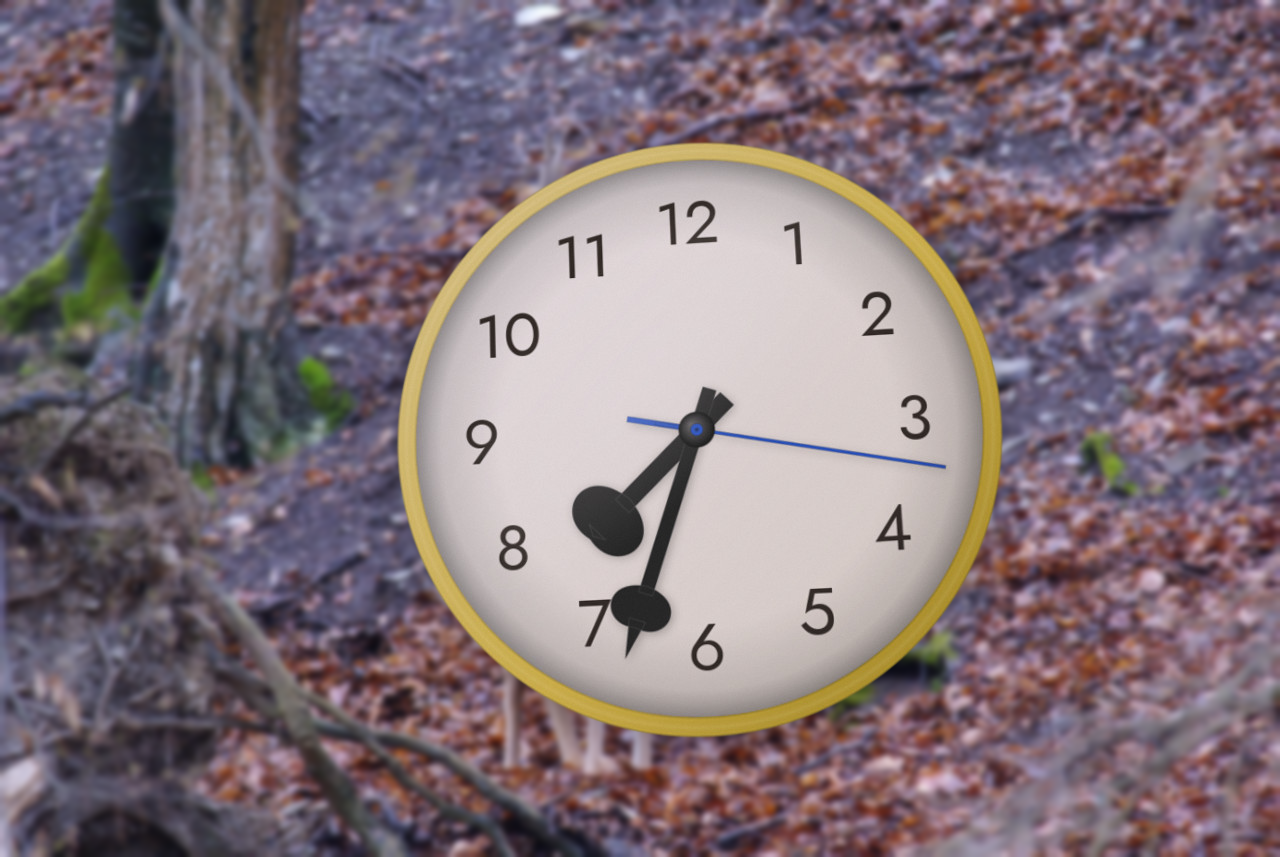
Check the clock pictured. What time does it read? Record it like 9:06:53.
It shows 7:33:17
